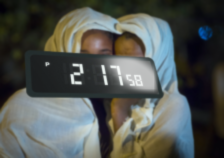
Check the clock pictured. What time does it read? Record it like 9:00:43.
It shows 2:17:58
